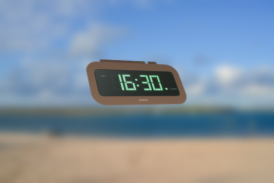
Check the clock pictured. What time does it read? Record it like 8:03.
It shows 16:30
